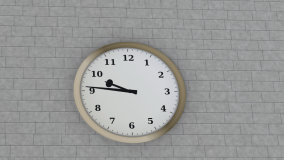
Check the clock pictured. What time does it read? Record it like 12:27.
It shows 9:46
